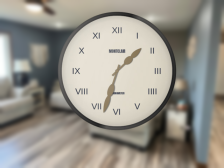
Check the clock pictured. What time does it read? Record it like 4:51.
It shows 1:33
